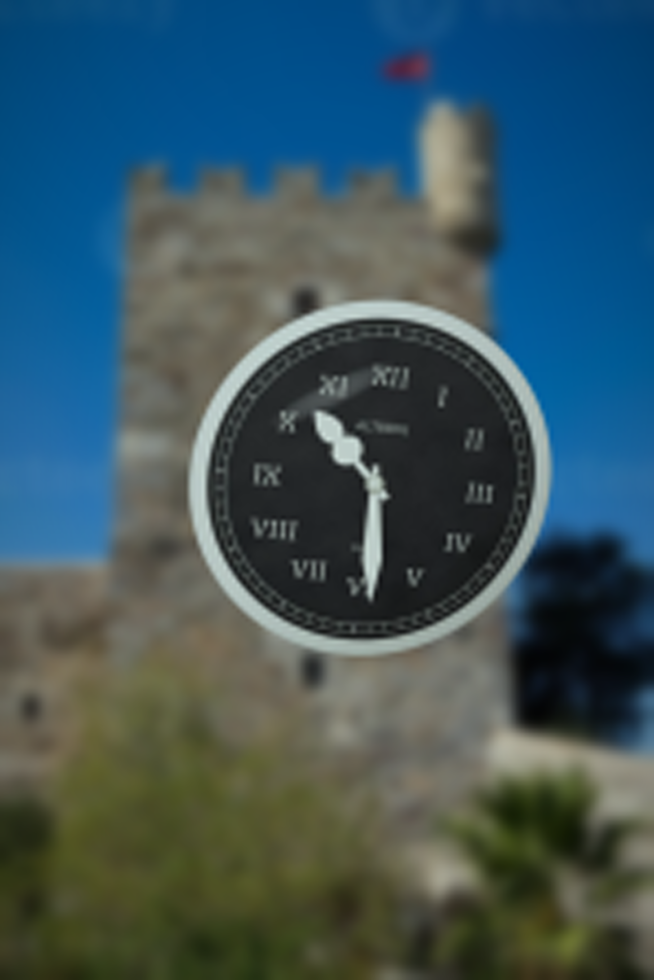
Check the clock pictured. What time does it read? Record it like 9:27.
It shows 10:29
